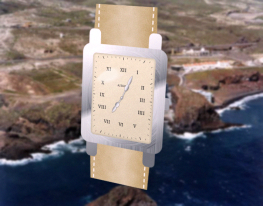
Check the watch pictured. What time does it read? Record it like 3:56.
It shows 7:04
